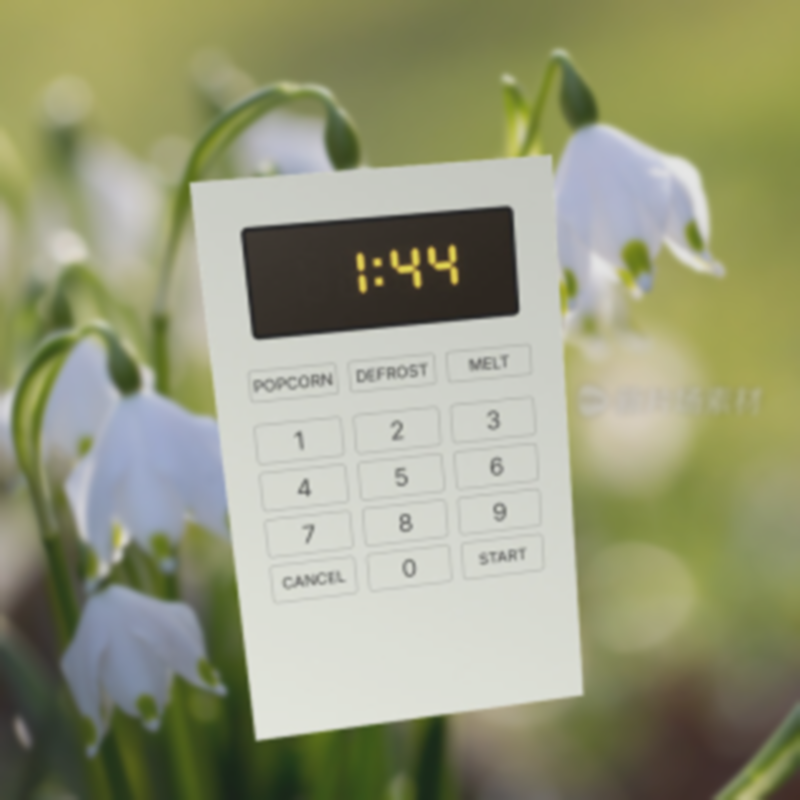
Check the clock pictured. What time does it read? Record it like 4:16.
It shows 1:44
